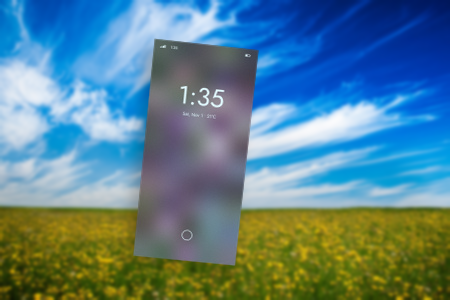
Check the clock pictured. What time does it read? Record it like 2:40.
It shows 1:35
